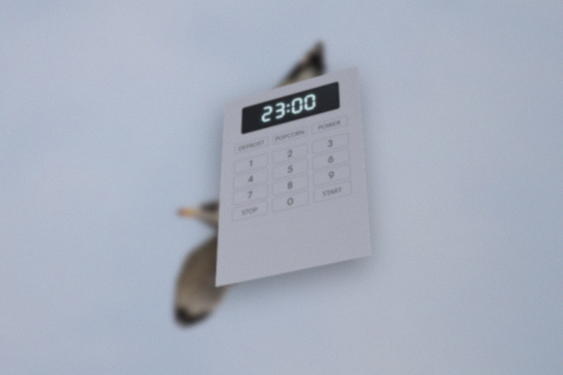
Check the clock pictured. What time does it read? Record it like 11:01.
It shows 23:00
